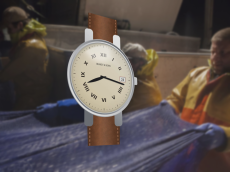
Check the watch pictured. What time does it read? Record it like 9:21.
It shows 8:17
